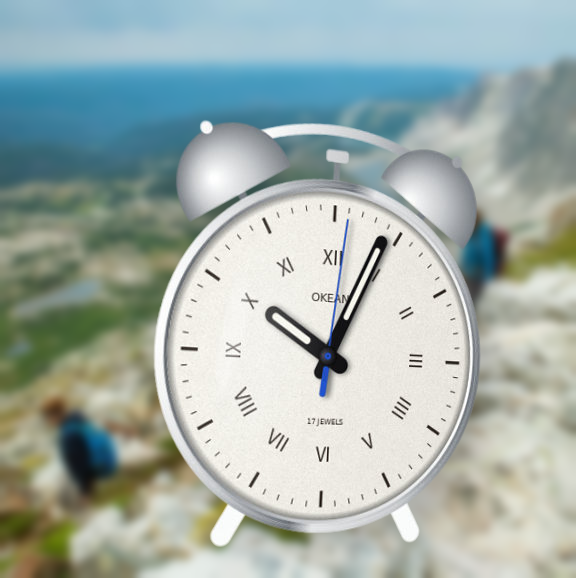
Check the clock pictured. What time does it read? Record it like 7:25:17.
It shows 10:04:01
